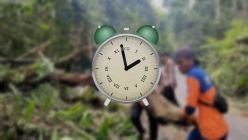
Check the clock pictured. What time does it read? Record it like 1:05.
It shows 1:58
